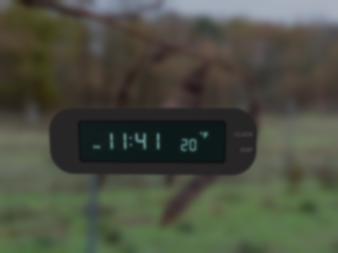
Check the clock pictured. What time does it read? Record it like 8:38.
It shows 11:41
